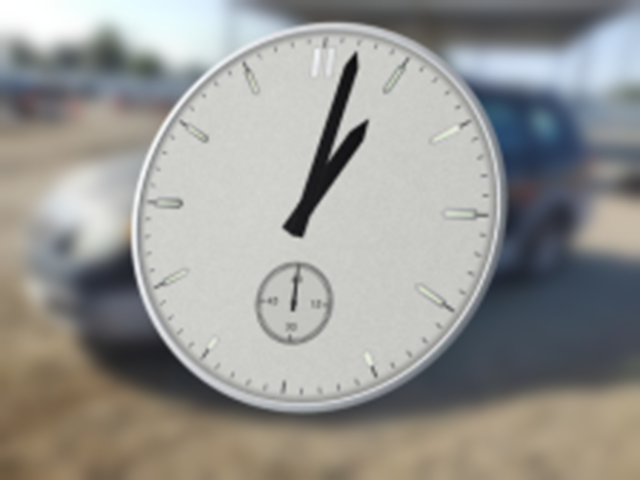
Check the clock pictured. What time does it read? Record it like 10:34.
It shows 1:02
